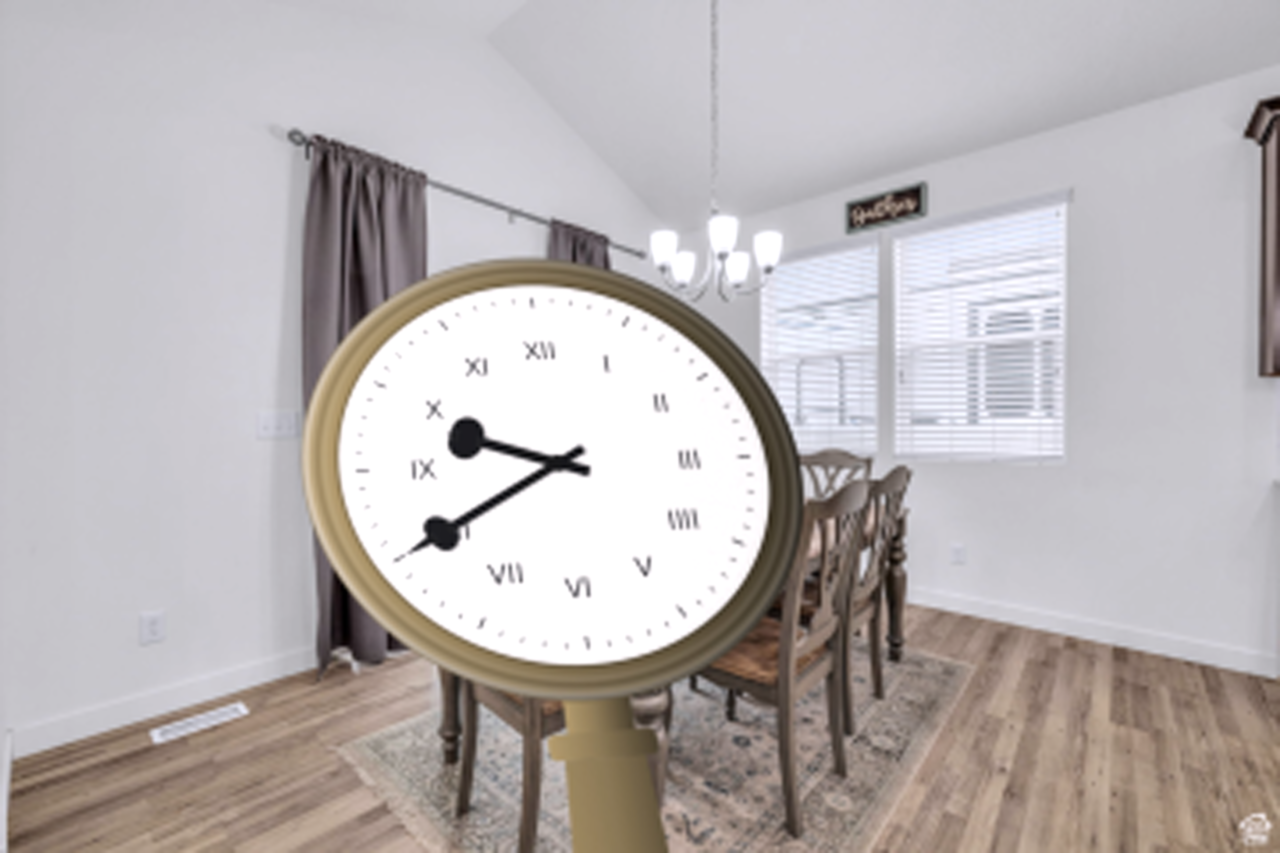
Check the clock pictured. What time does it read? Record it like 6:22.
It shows 9:40
